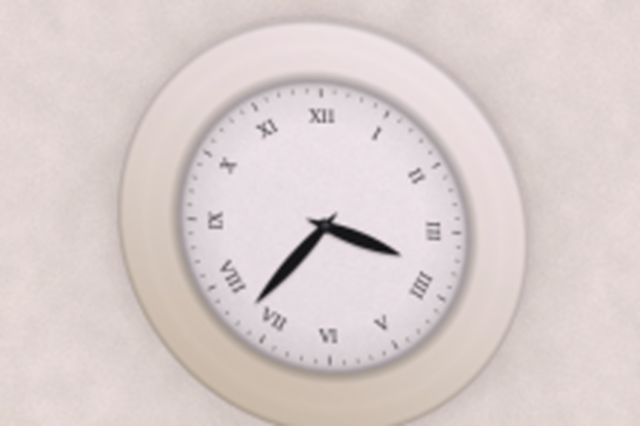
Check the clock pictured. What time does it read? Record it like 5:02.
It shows 3:37
